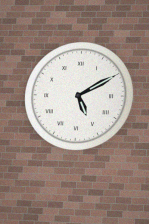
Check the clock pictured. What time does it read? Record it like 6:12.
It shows 5:10
